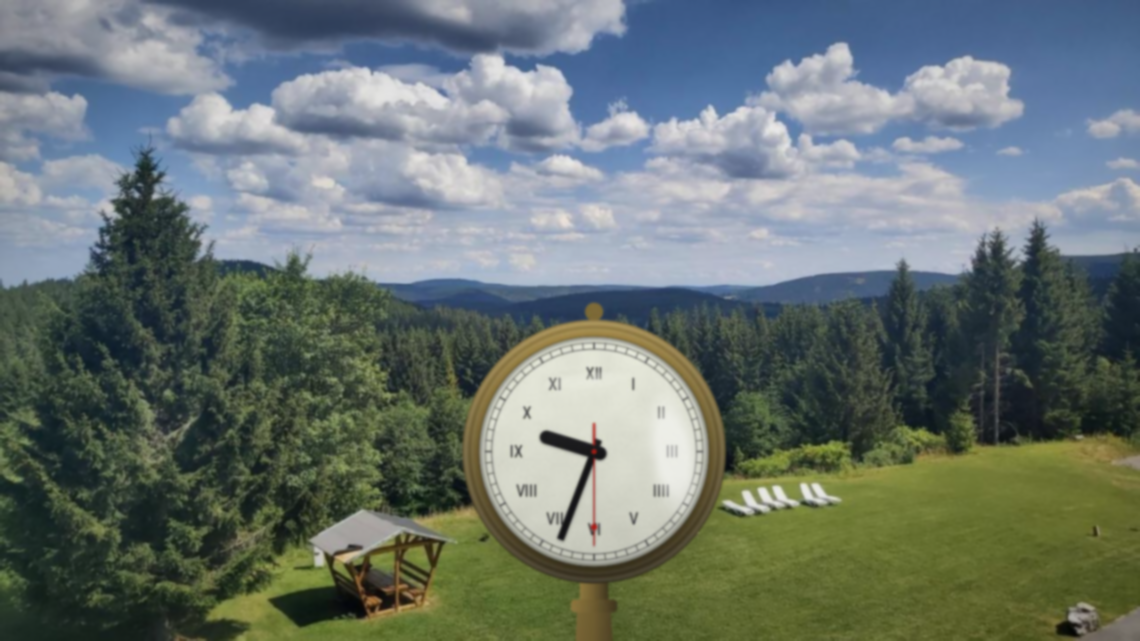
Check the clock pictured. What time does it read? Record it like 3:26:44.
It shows 9:33:30
